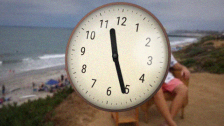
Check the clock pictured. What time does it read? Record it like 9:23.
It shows 11:26
